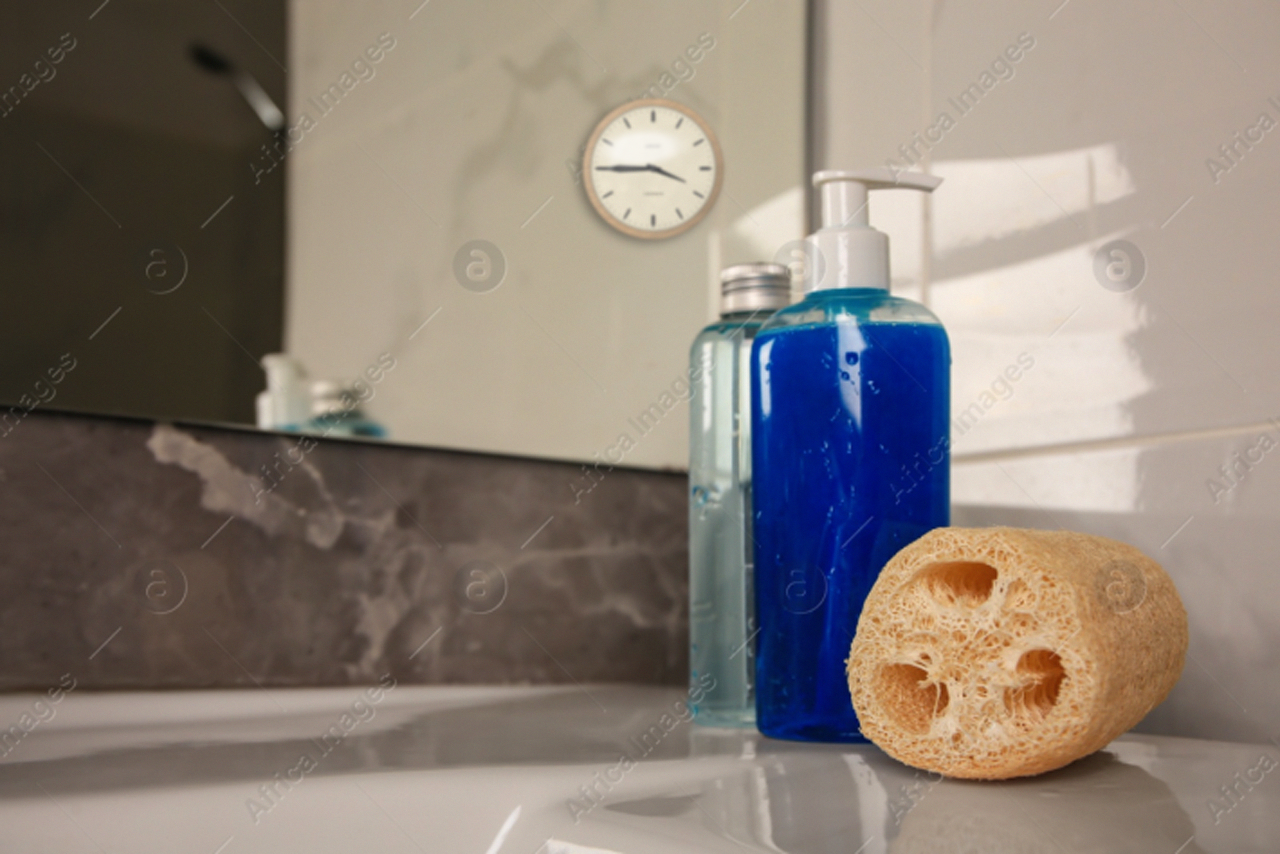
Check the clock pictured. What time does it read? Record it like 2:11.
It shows 3:45
